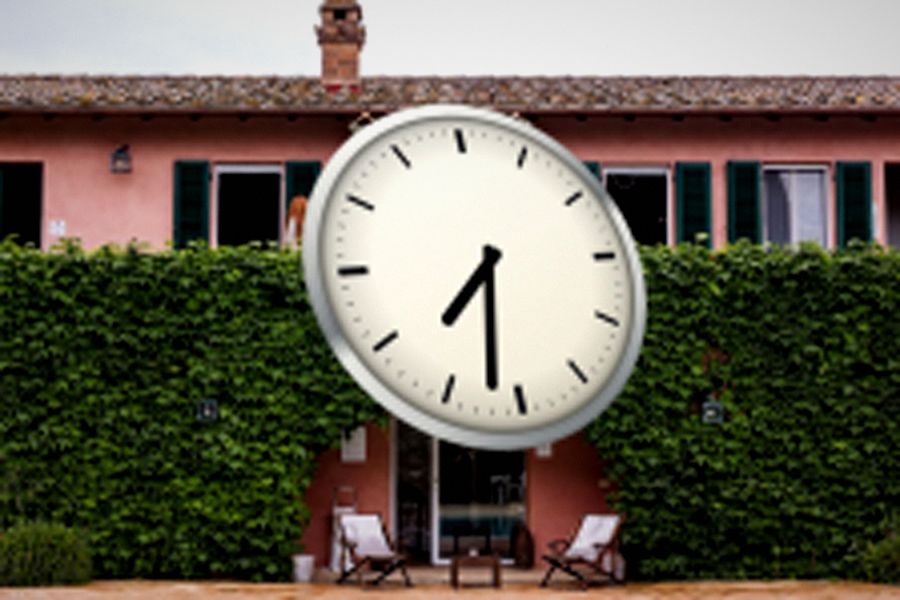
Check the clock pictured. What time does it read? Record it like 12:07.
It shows 7:32
